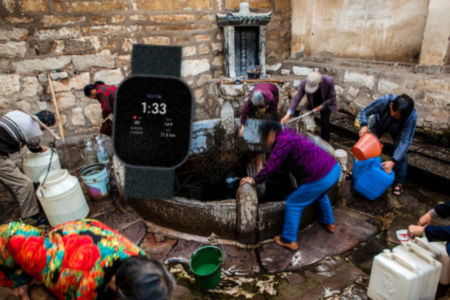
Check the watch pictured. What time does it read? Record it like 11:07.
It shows 1:33
